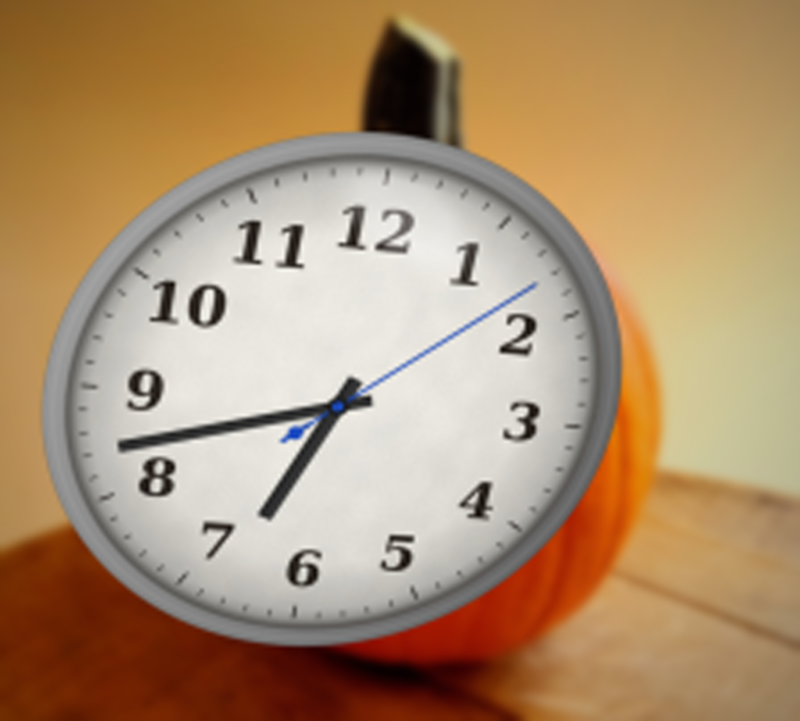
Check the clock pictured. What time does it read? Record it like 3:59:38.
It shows 6:42:08
